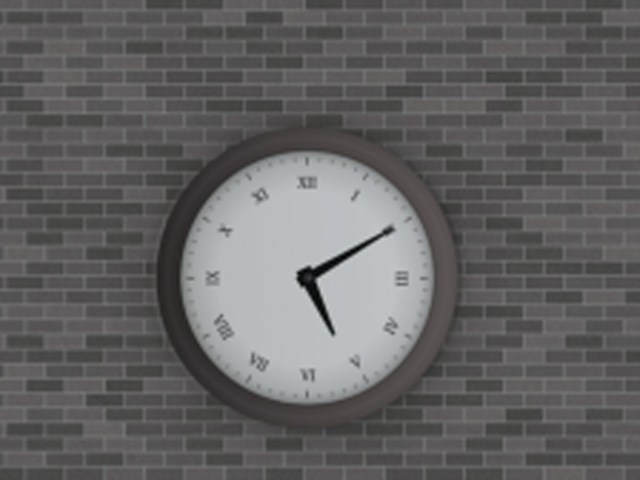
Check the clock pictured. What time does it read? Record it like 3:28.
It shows 5:10
